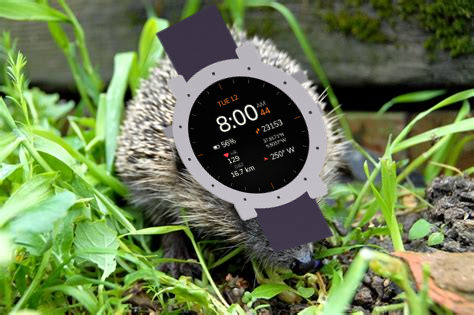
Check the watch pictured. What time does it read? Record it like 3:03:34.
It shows 8:00:44
